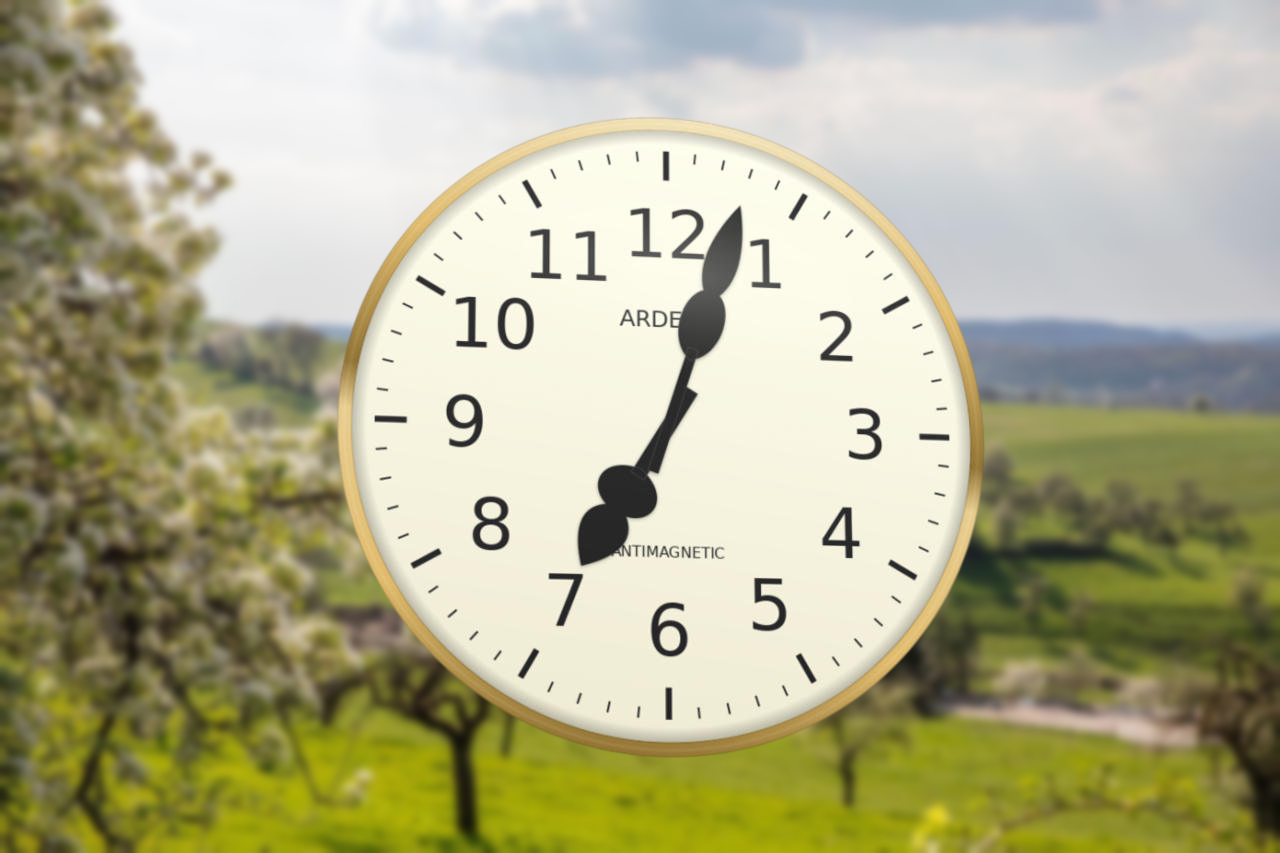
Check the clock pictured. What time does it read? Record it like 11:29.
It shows 7:03
